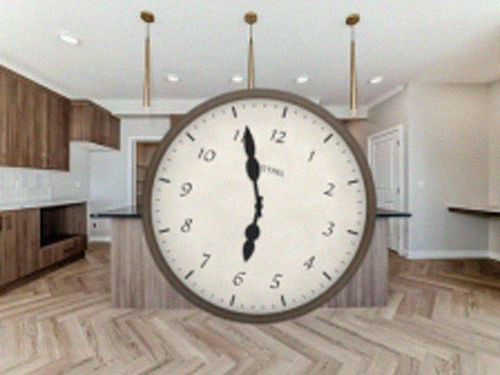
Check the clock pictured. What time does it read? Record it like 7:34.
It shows 5:56
